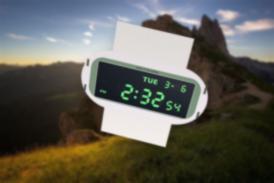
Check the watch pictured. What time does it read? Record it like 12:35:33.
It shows 2:32:54
